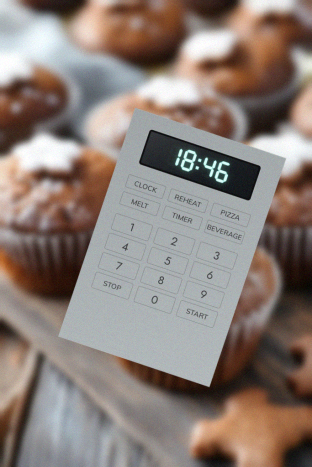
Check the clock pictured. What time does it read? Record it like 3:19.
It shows 18:46
